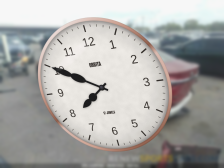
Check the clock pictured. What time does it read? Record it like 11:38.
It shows 7:50
